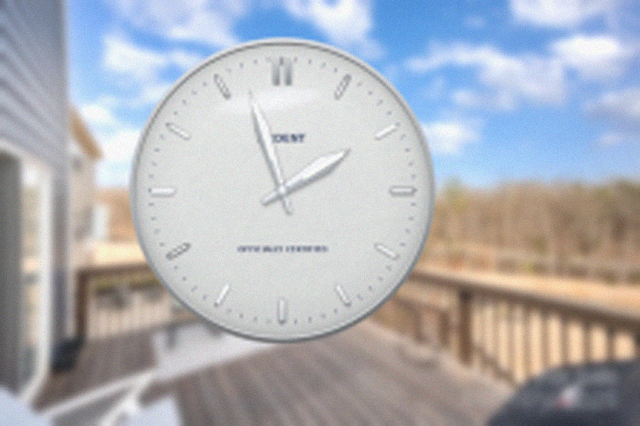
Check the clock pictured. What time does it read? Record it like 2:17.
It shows 1:57
